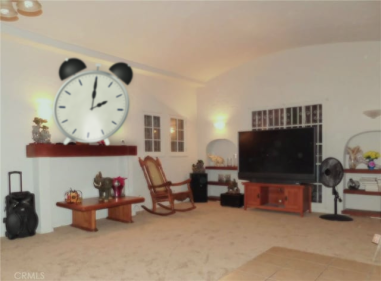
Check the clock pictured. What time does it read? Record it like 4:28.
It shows 2:00
